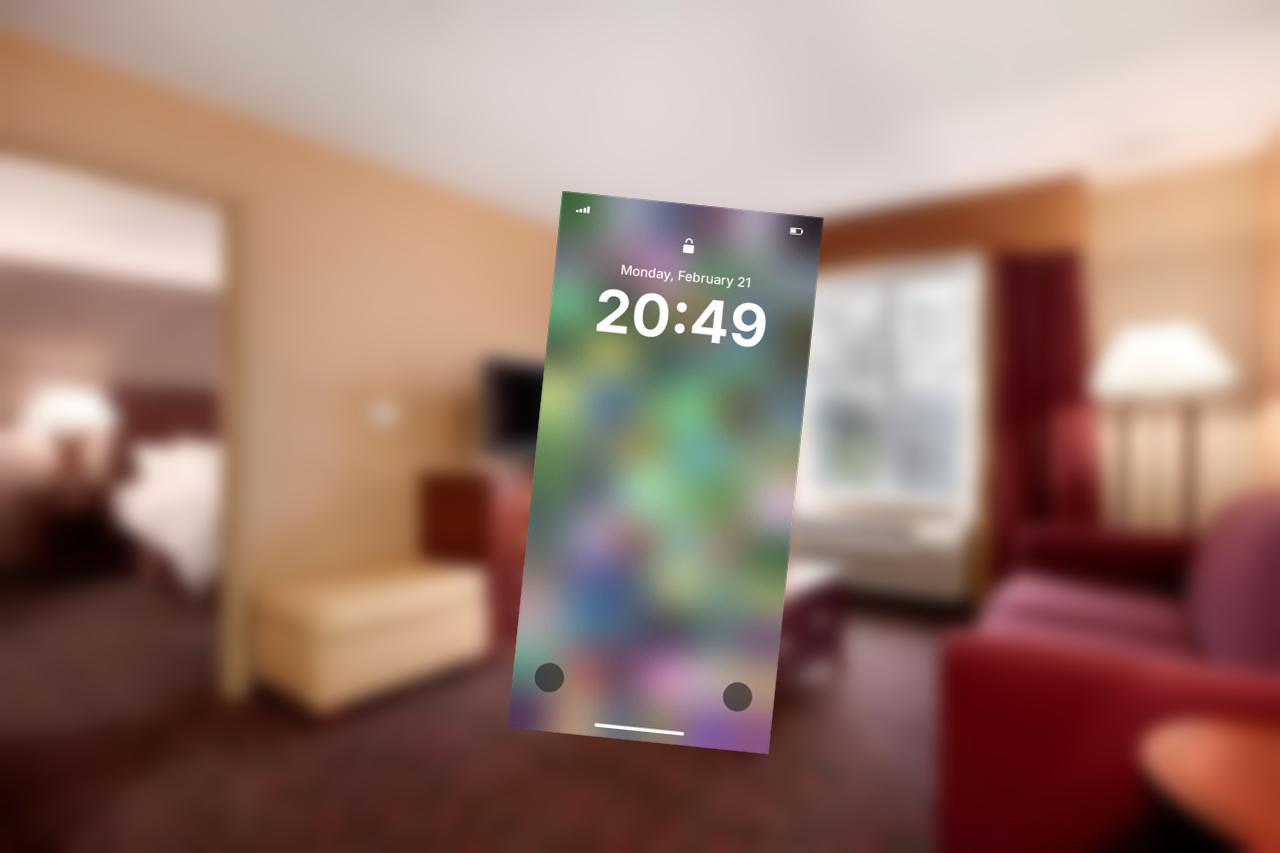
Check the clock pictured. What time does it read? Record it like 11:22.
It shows 20:49
